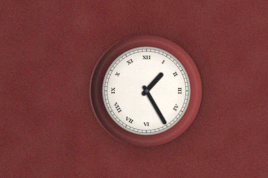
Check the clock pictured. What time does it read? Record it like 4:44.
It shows 1:25
